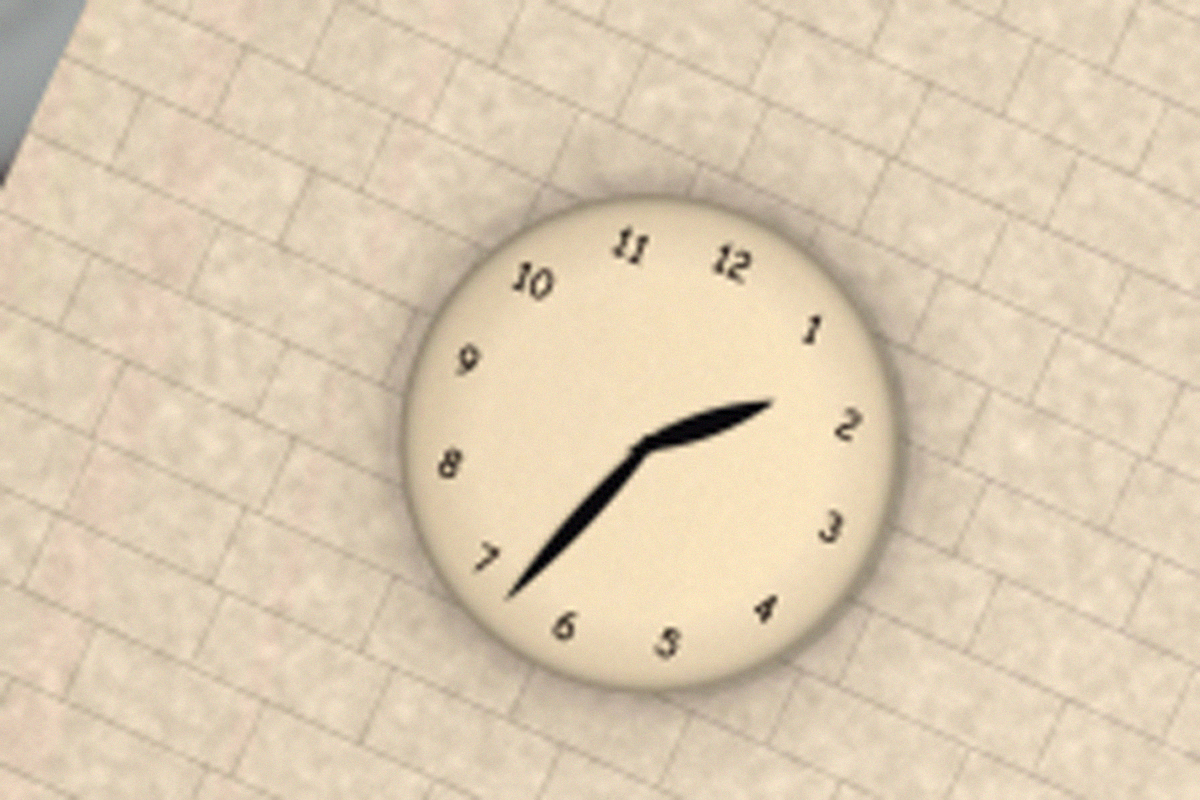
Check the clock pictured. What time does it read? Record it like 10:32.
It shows 1:33
